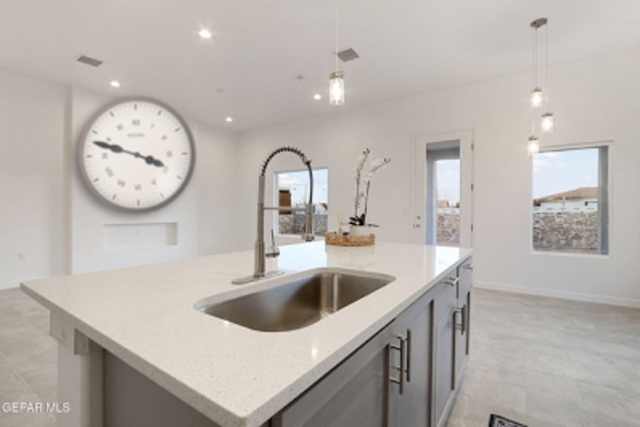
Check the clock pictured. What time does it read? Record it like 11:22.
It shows 3:48
